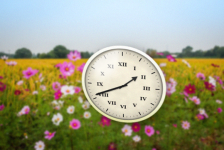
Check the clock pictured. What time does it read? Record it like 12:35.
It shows 1:41
